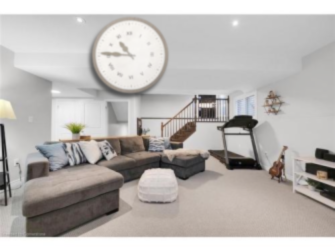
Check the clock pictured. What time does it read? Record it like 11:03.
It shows 10:46
